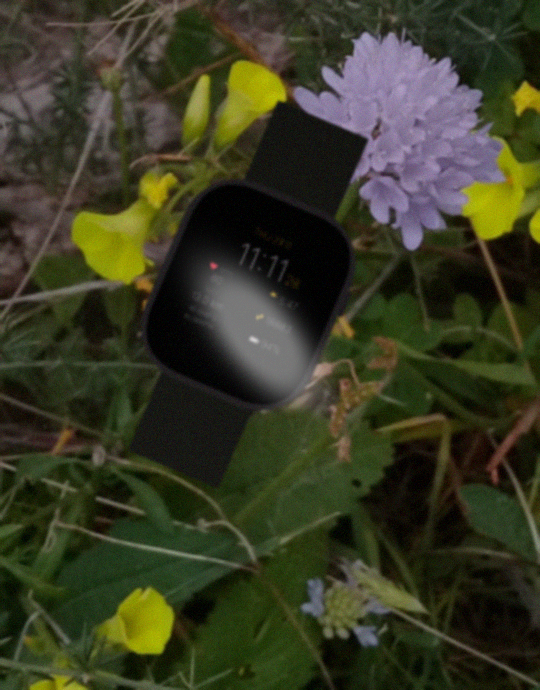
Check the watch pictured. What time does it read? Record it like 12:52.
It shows 11:11
